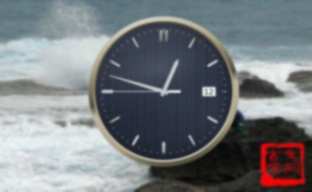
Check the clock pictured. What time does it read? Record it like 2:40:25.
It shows 12:47:45
